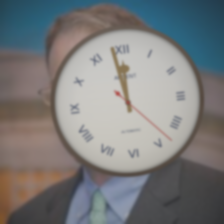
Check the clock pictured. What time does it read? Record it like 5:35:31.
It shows 11:58:23
